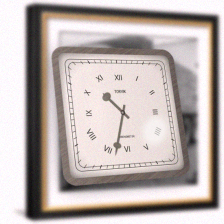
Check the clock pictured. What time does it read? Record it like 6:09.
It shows 10:33
